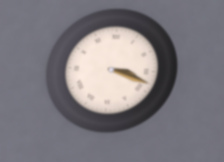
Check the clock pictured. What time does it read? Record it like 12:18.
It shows 3:18
